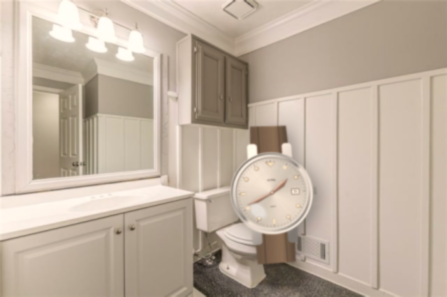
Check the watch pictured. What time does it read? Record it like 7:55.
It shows 1:41
